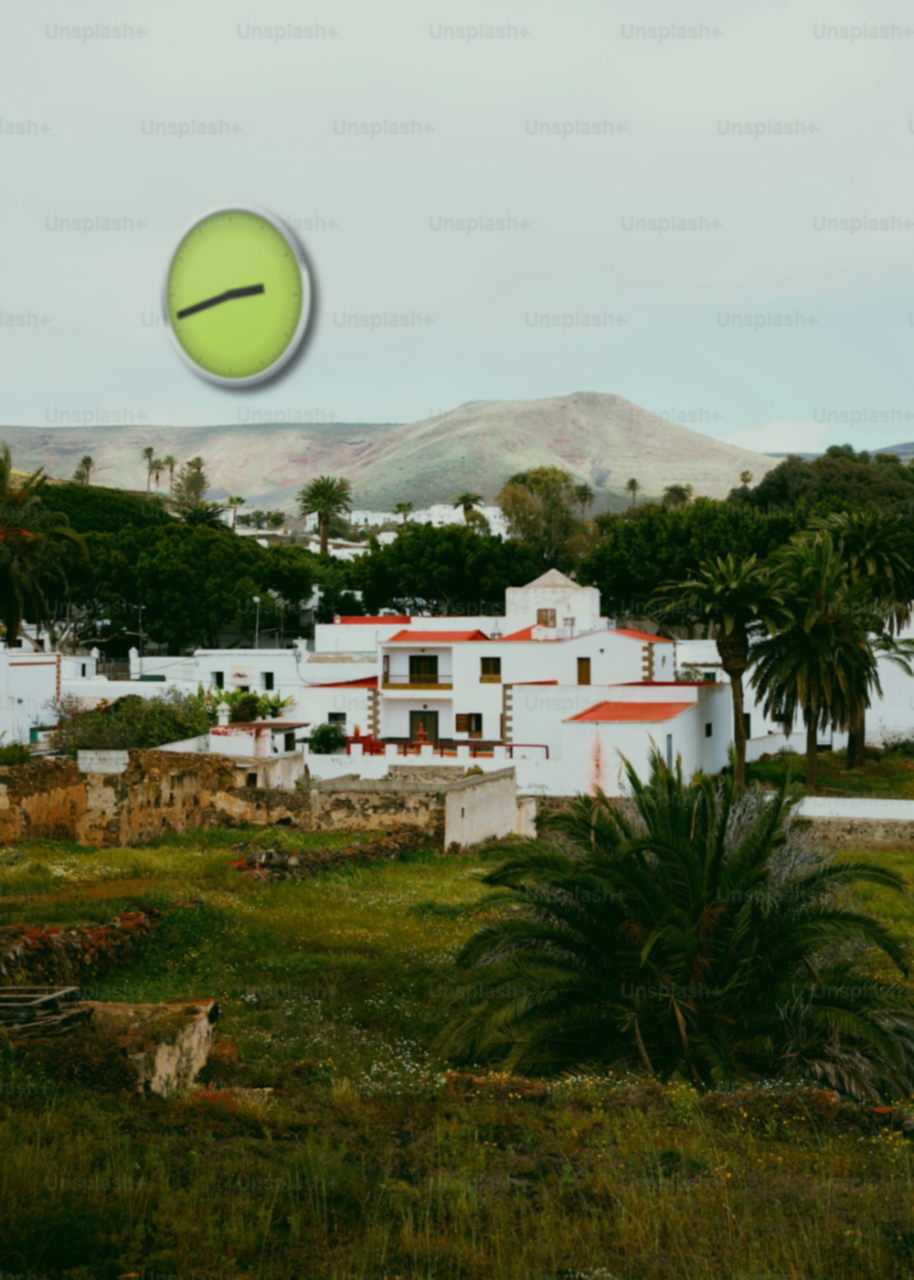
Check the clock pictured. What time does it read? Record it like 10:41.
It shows 2:42
